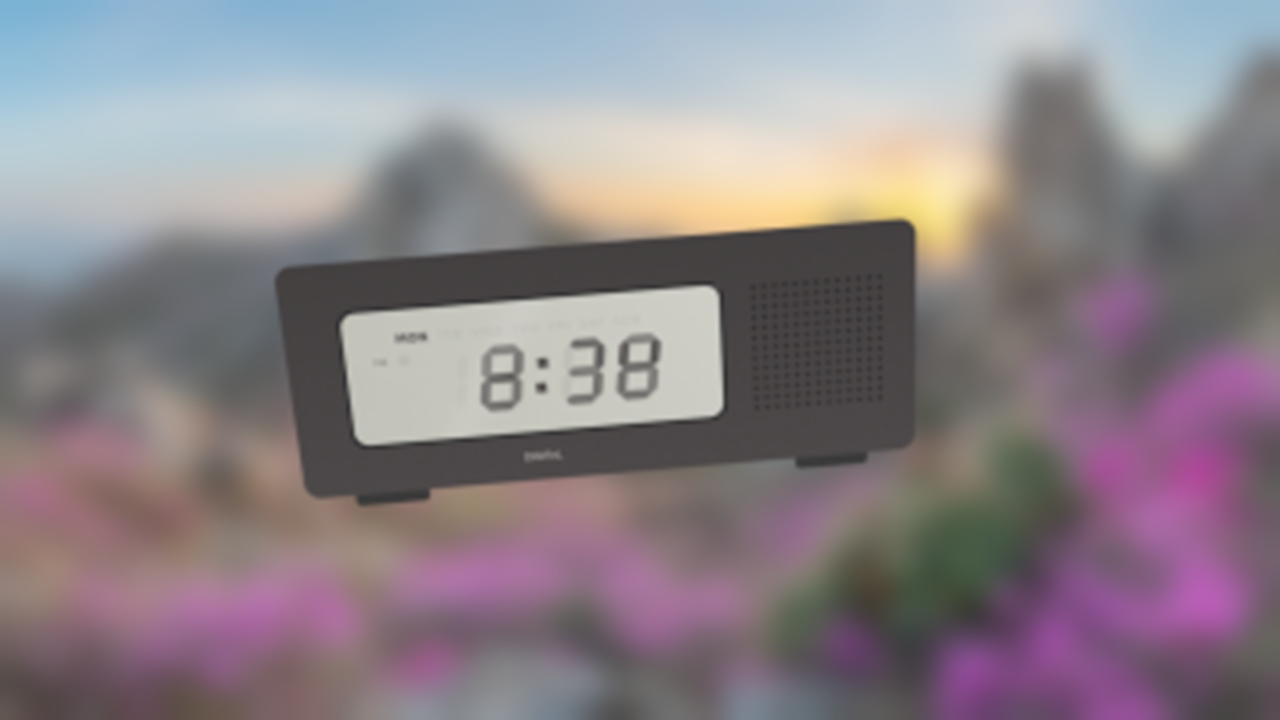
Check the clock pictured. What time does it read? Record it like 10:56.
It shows 8:38
